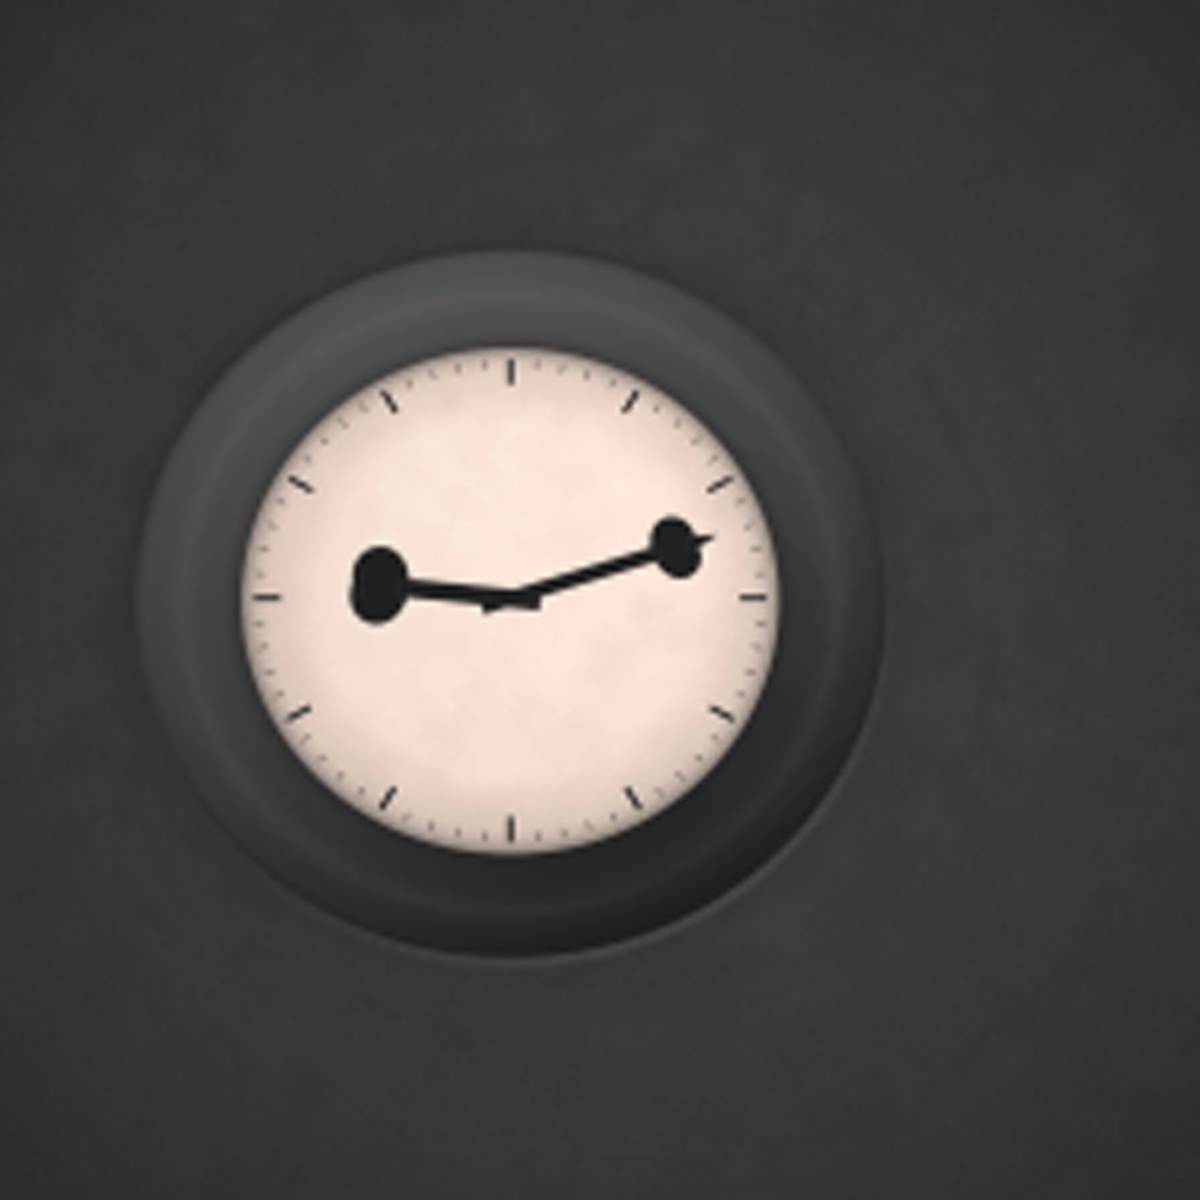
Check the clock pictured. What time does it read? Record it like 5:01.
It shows 9:12
